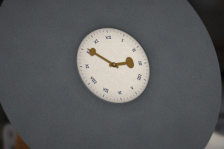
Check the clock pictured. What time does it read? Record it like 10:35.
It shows 2:51
